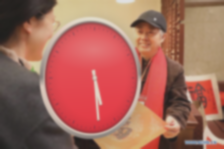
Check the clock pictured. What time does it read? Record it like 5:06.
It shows 5:29
